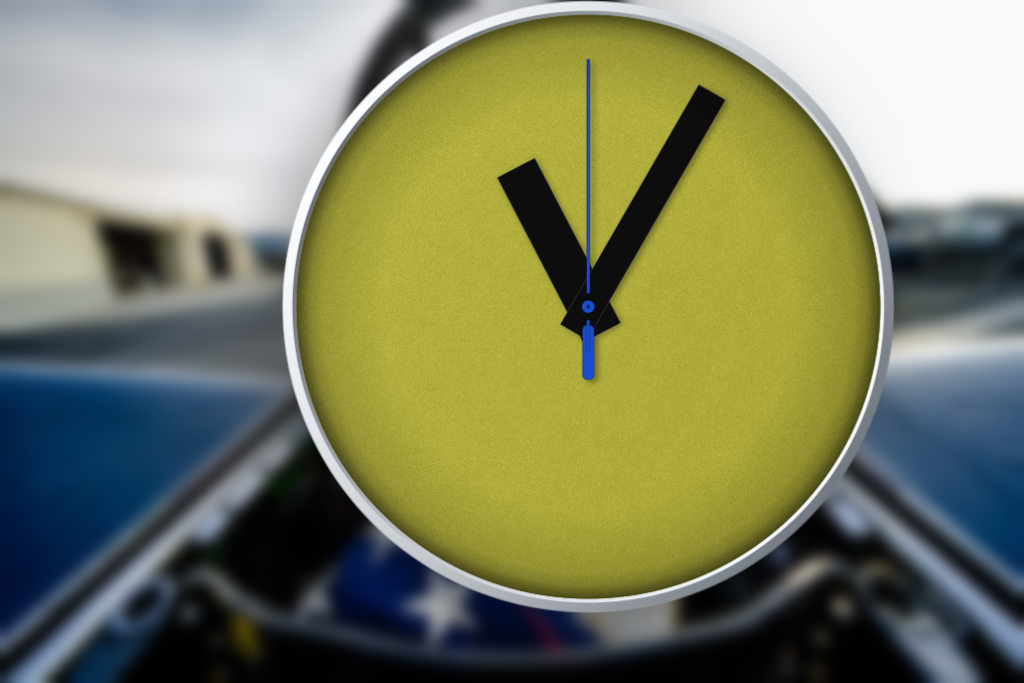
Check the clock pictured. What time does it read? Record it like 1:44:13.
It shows 11:05:00
